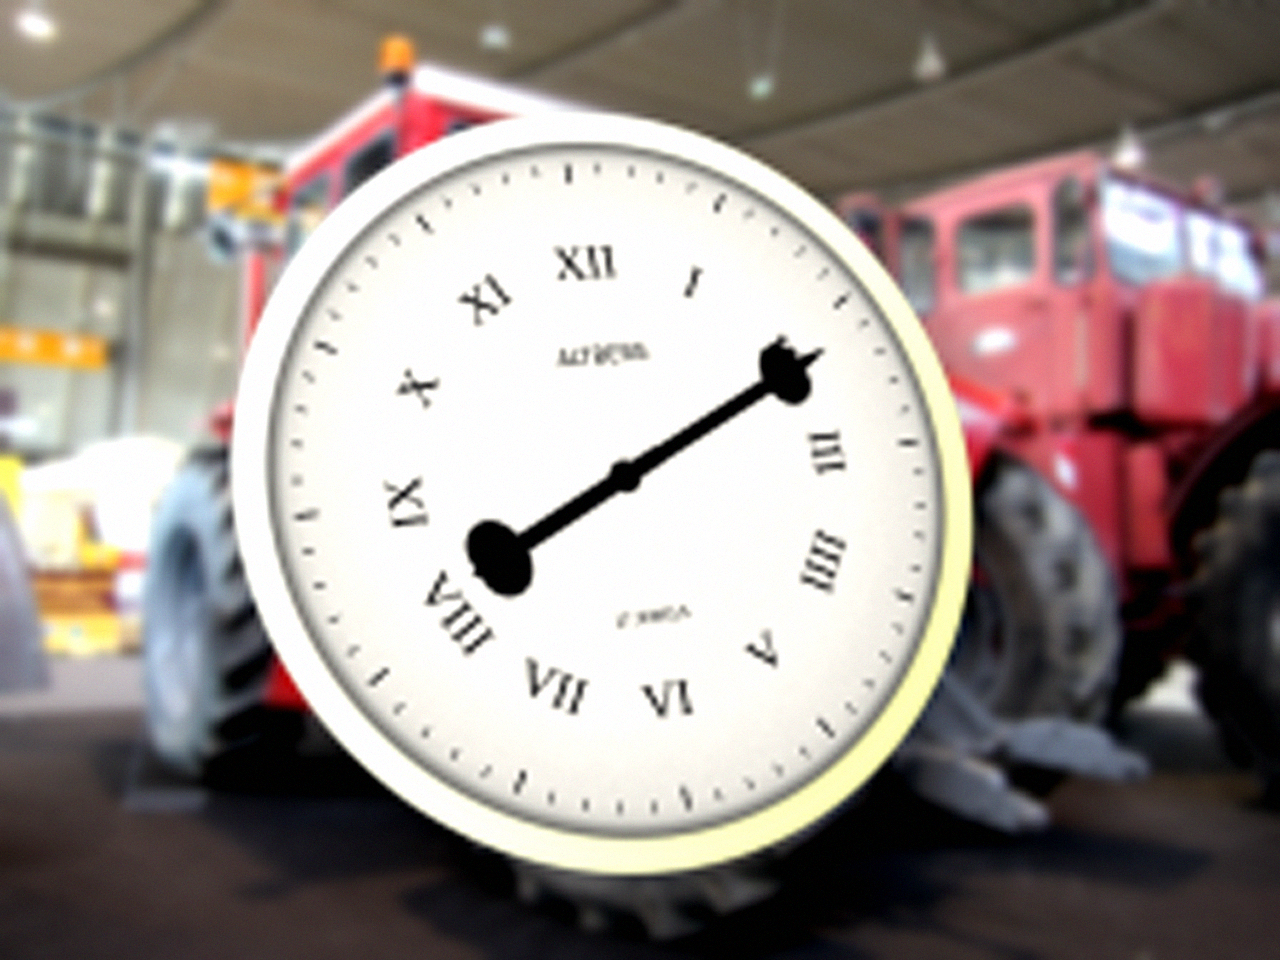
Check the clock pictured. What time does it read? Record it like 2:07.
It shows 8:11
